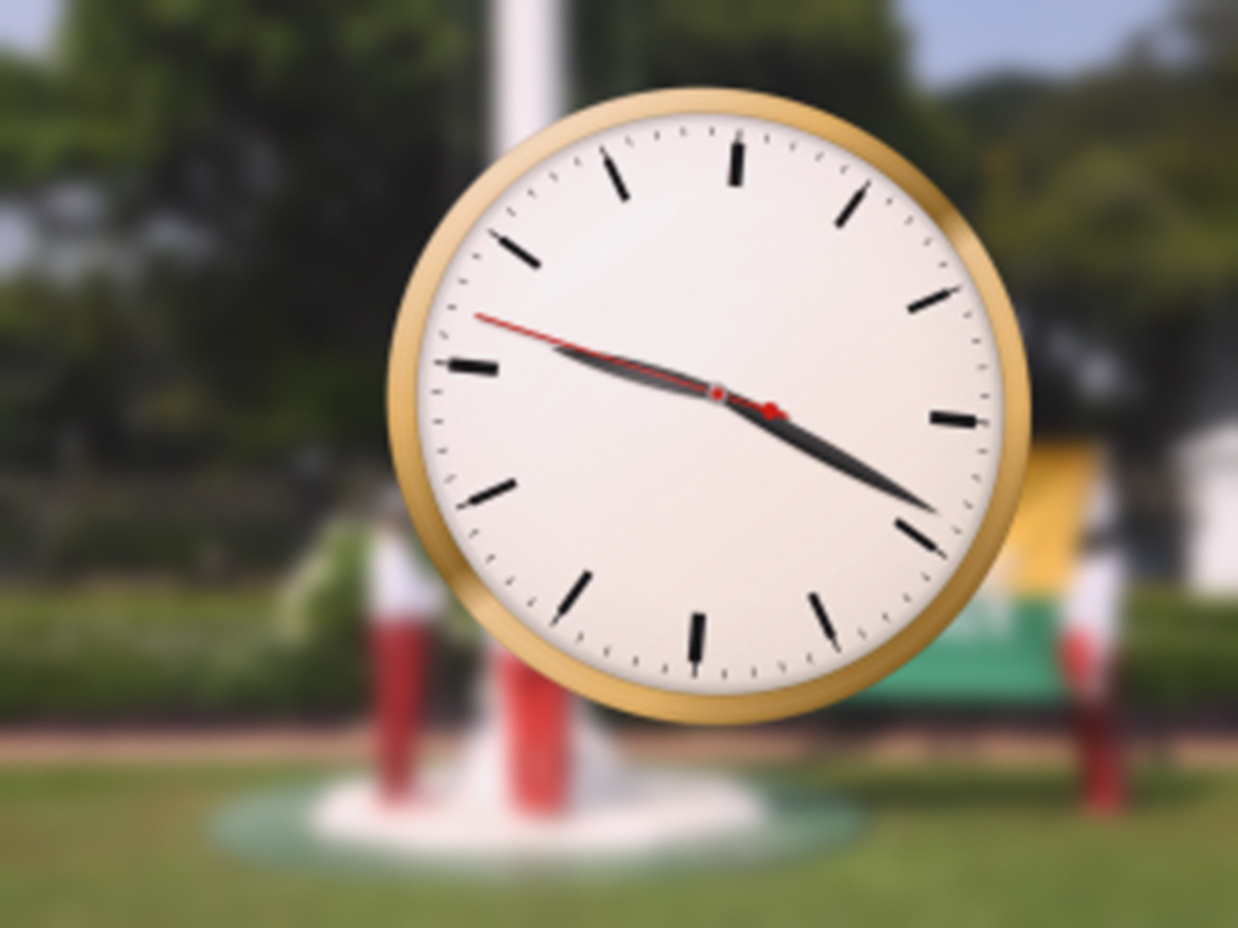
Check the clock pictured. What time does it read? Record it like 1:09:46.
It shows 9:18:47
